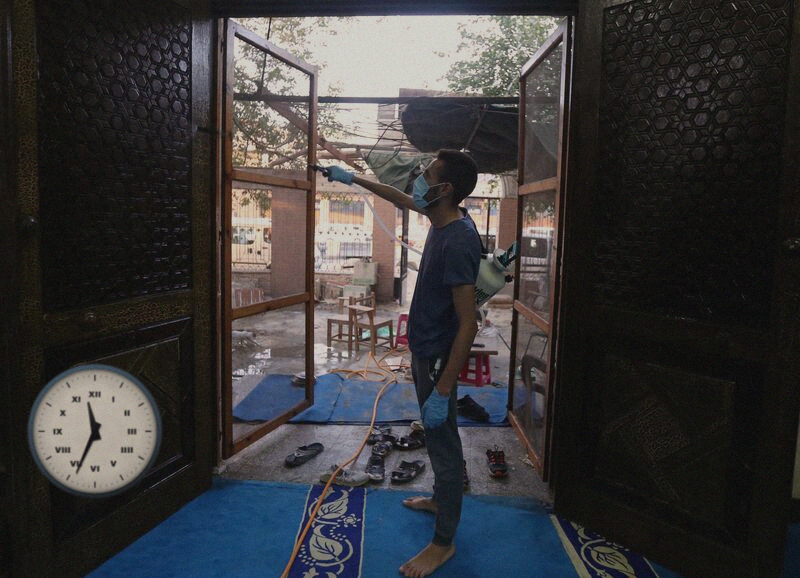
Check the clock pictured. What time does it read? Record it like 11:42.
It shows 11:34
